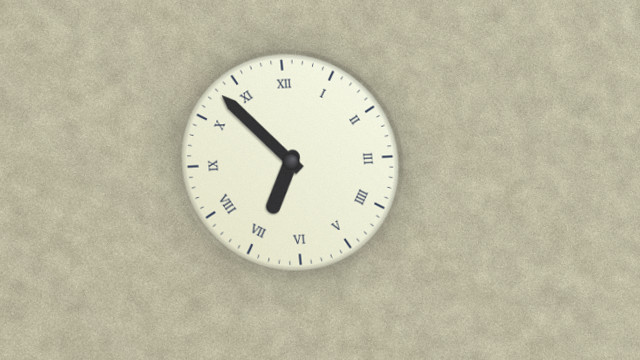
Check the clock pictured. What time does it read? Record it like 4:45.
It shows 6:53
